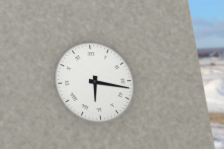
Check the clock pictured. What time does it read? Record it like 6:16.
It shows 6:17
